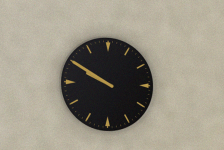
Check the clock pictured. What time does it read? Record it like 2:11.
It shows 9:50
